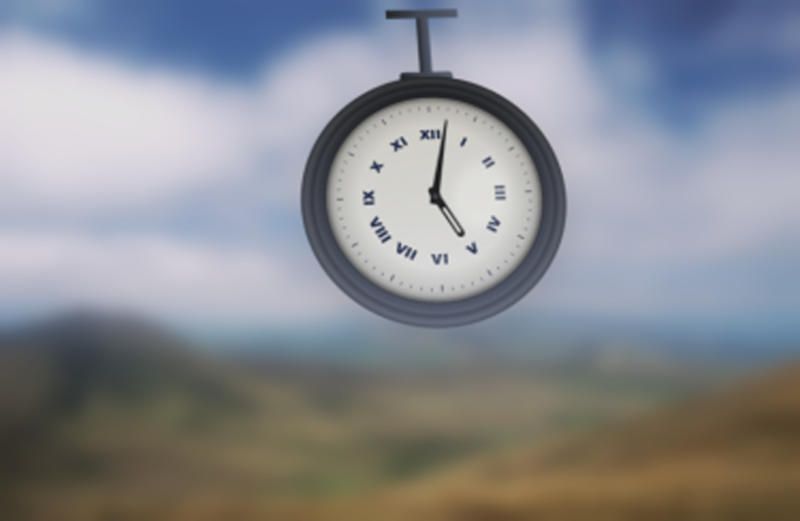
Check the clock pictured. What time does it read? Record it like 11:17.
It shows 5:02
